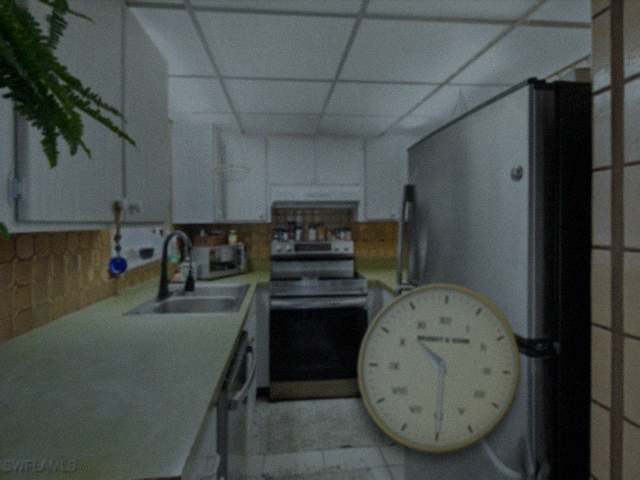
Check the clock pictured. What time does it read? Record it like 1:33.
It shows 10:30
